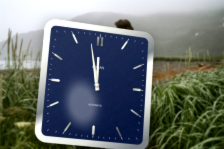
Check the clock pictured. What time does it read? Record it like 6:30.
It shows 11:58
